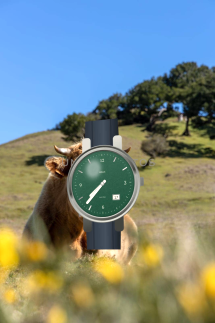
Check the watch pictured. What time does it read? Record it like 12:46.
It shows 7:37
